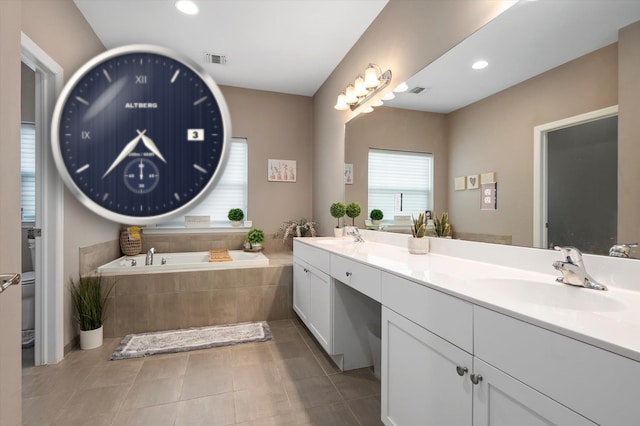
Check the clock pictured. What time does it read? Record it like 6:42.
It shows 4:37
